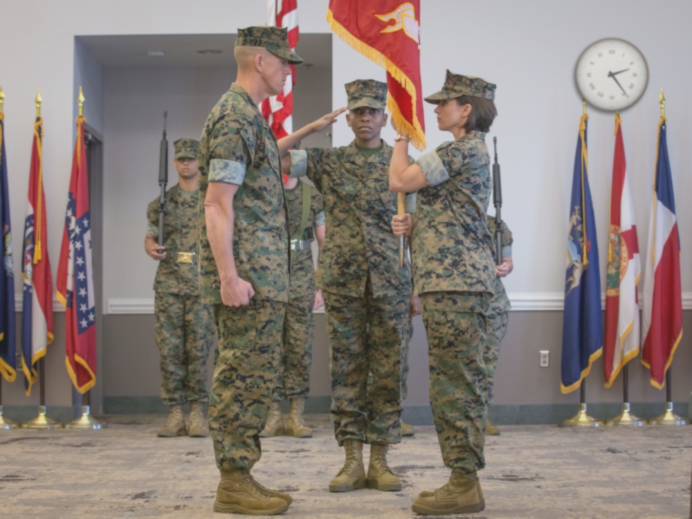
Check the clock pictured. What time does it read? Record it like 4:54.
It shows 2:24
